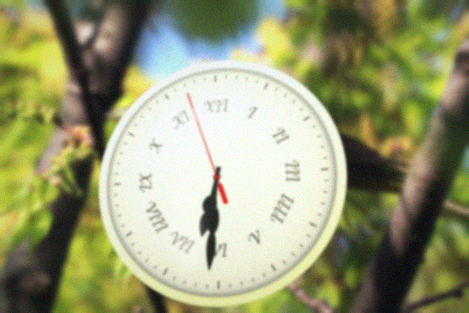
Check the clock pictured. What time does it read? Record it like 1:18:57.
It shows 6:30:57
